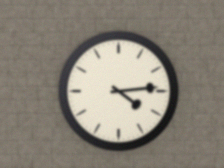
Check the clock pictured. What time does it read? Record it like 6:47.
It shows 4:14
